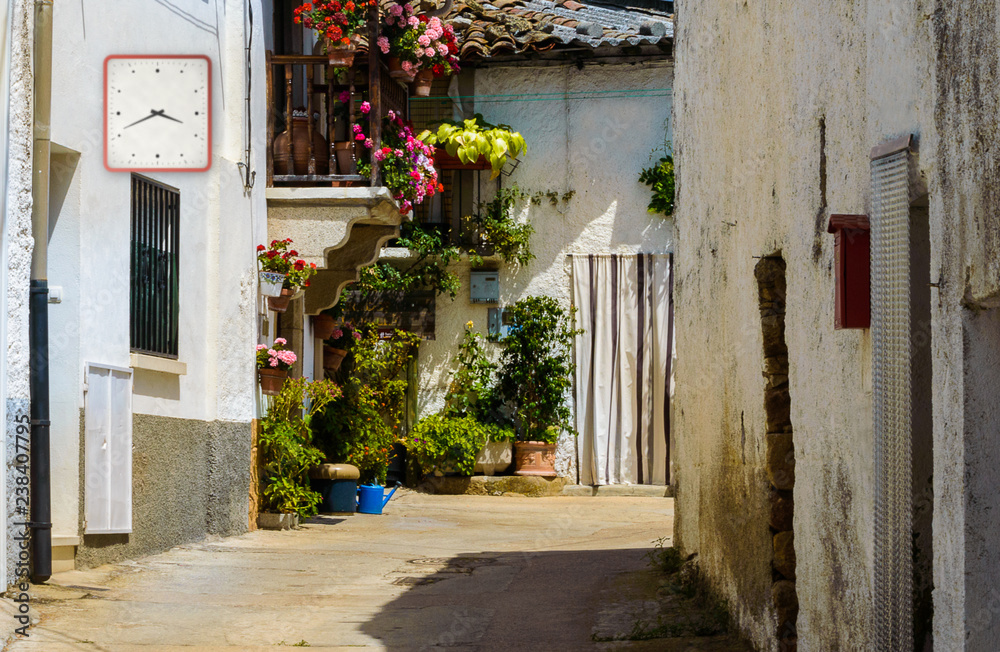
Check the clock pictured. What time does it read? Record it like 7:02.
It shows 3:41
